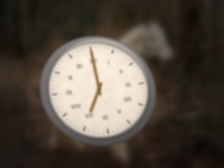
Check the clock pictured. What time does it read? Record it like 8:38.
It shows 7:00
